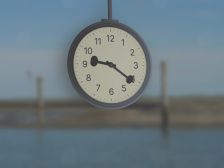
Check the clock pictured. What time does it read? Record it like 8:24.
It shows 9:21
